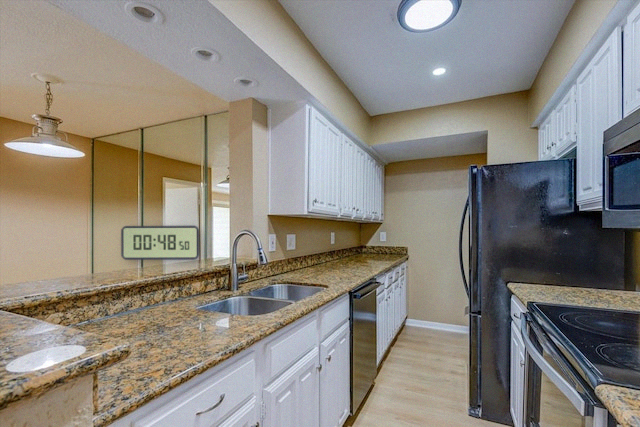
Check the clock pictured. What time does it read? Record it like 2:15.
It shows 0:48
